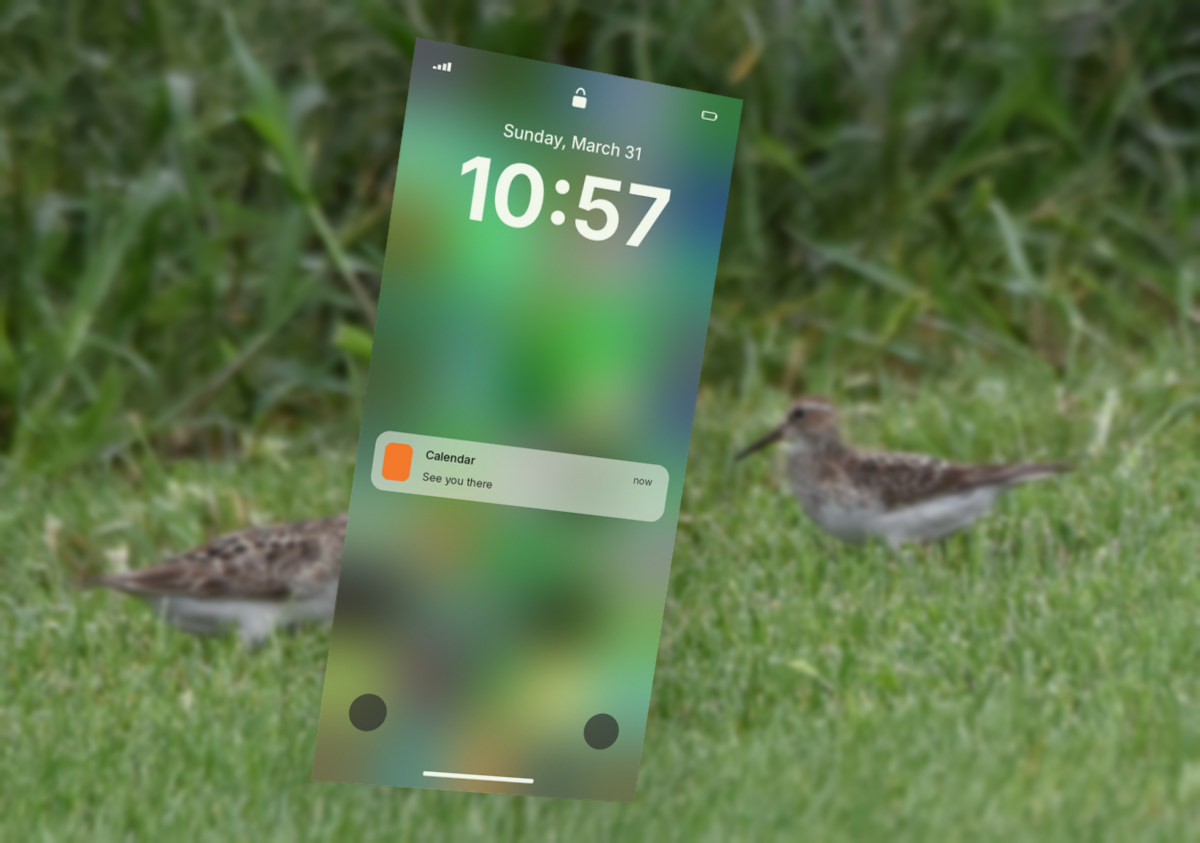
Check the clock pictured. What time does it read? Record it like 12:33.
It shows 10:57
